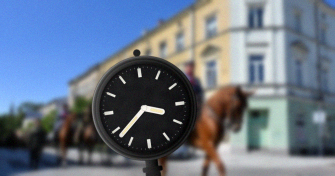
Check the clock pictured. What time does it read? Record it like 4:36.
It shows 3:38
